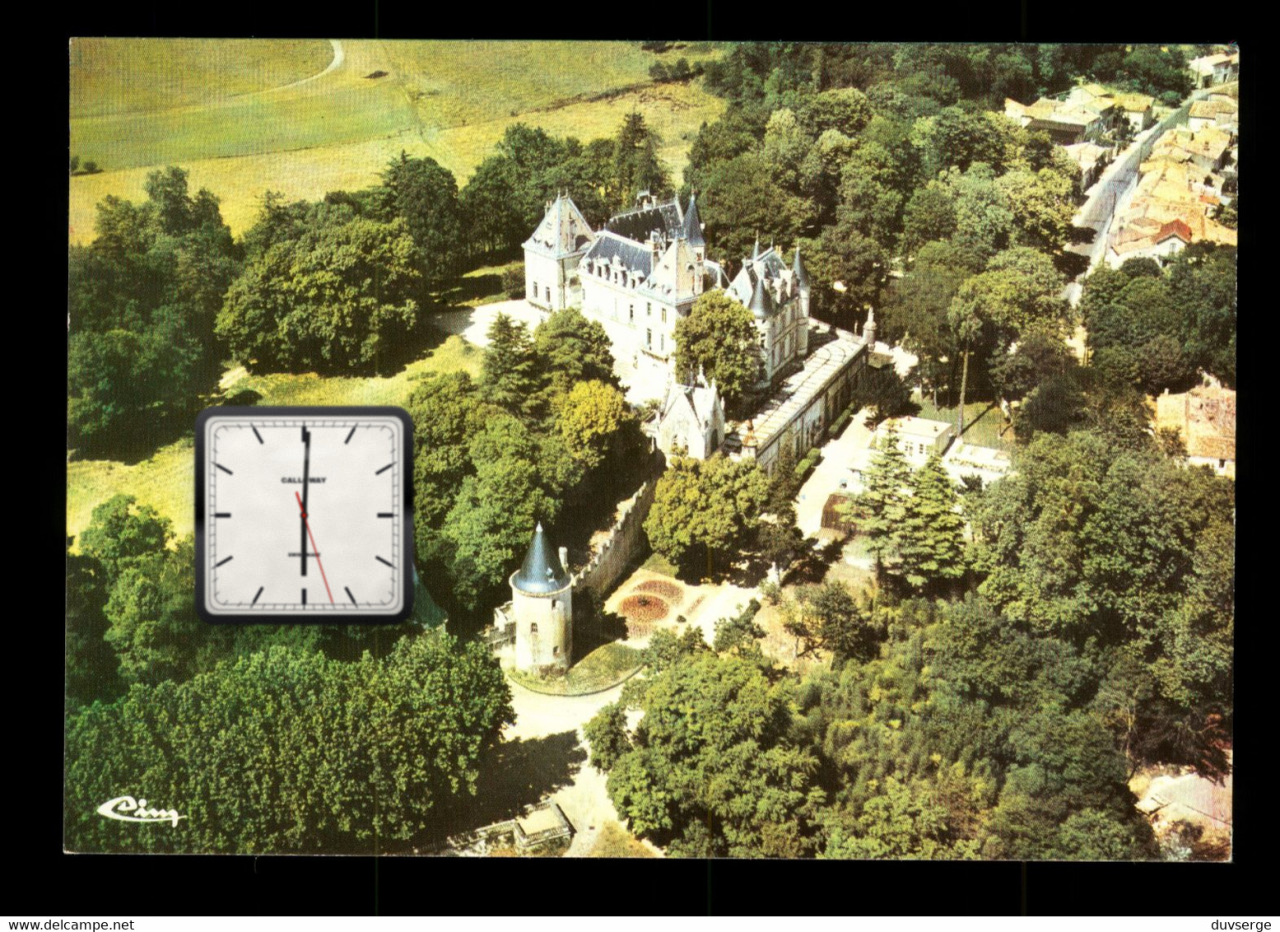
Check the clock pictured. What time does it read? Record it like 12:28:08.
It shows 6:00:27
